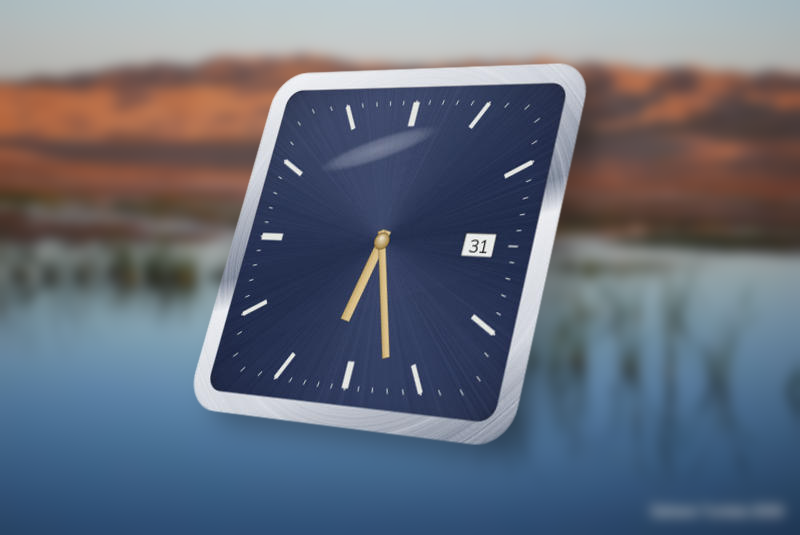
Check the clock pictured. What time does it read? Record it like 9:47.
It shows 6:27
